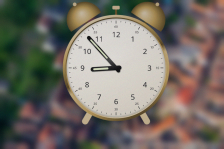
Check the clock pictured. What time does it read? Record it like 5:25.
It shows 8:53
